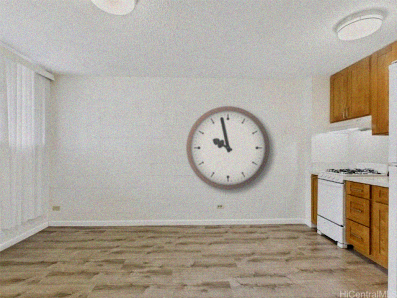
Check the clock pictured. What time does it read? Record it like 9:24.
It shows 9:58
